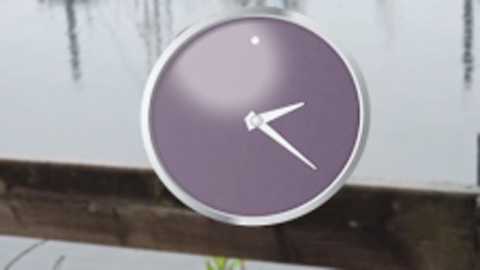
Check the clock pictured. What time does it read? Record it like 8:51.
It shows 2:22
